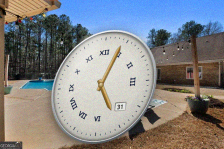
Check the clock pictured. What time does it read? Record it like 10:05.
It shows 5:04
